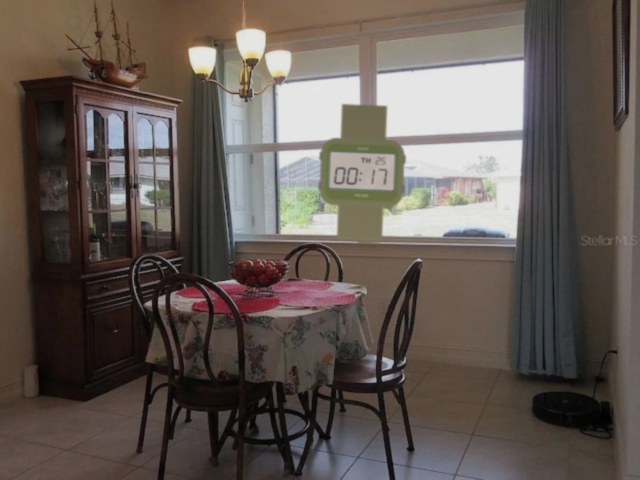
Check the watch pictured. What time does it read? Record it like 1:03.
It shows 0:17
